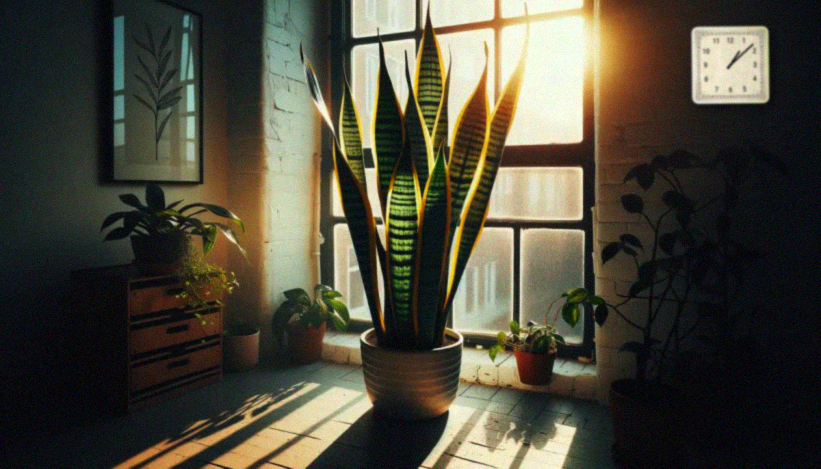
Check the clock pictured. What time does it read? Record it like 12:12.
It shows 1:08
